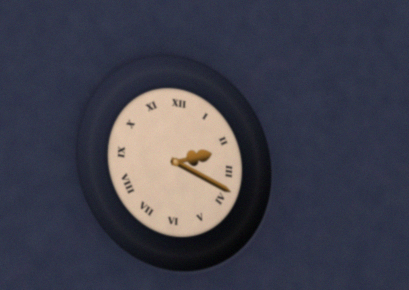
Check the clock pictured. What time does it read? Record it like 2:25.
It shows 2:18
